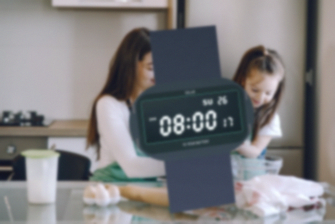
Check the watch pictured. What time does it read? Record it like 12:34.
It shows 8:00
